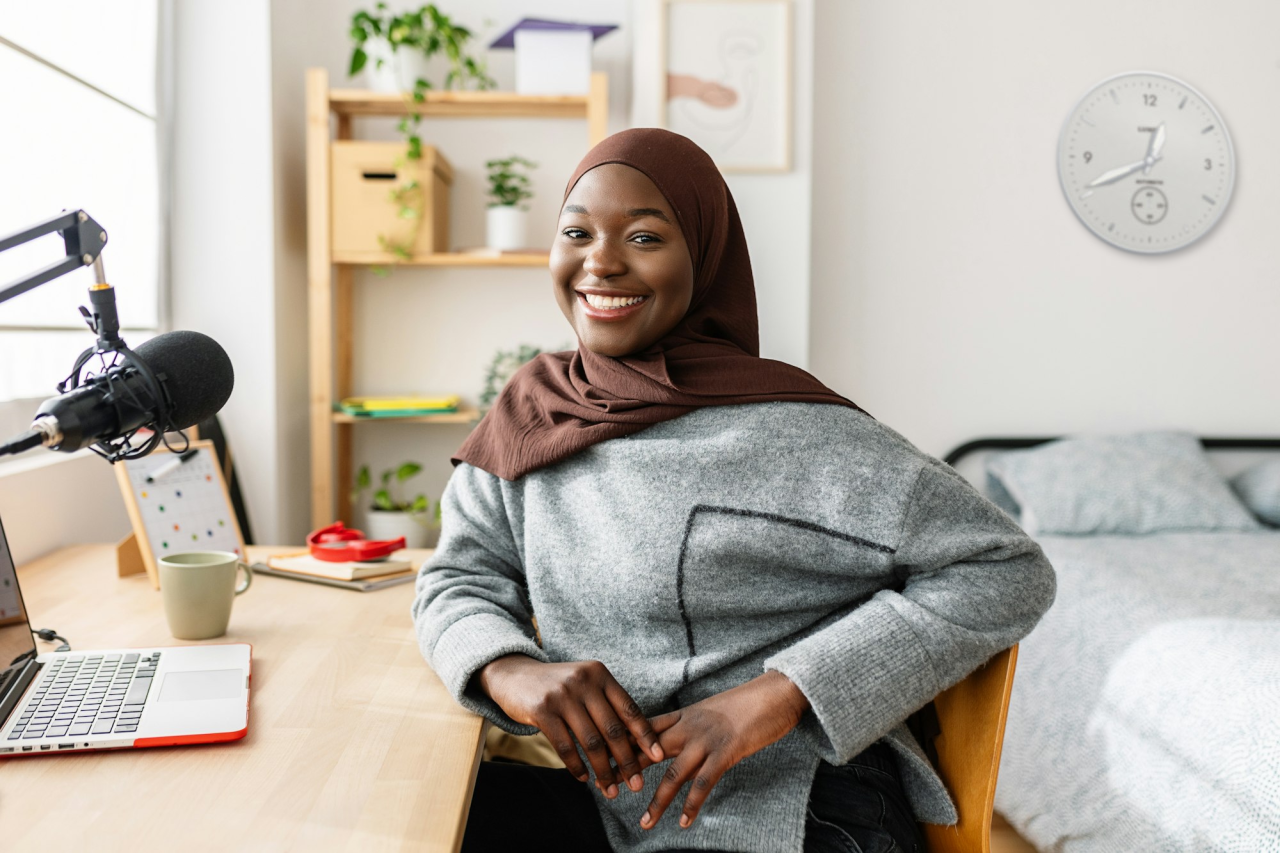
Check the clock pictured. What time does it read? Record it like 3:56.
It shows 12:41
